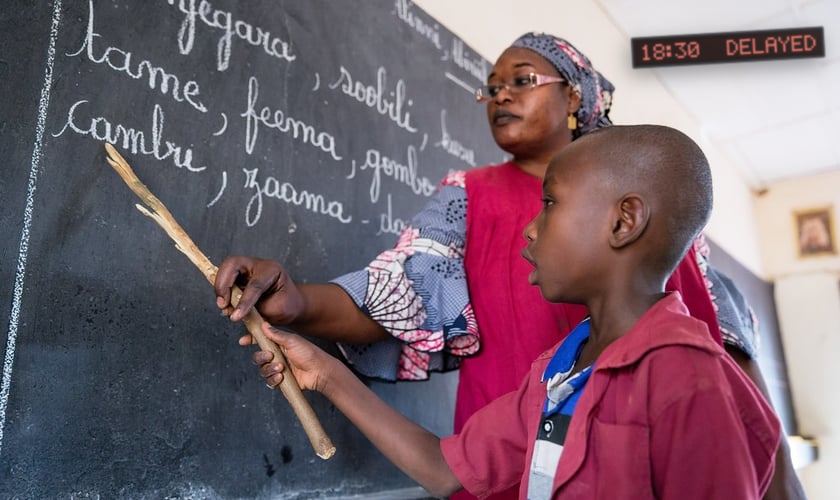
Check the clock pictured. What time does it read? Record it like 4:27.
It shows 18:30
